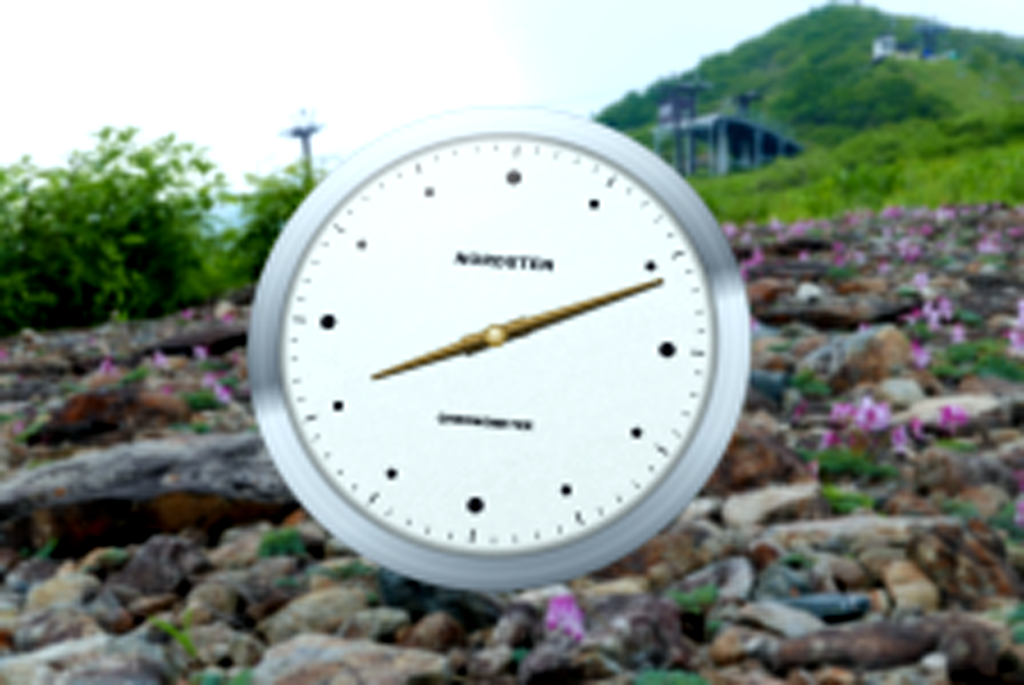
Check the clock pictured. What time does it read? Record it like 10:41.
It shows 8:11
